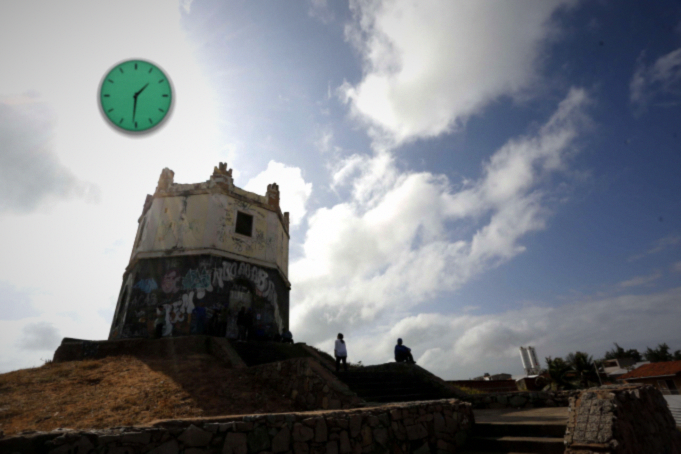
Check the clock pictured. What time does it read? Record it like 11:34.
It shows 1:31
